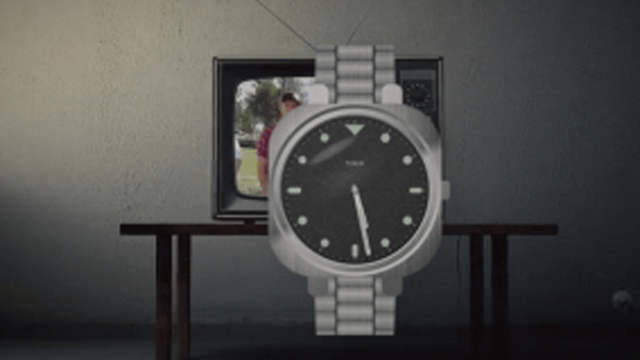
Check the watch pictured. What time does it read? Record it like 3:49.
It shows 5:28
